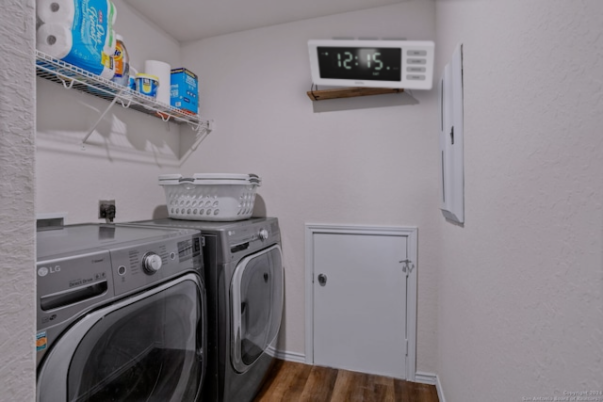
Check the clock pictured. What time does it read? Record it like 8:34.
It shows 12:15
